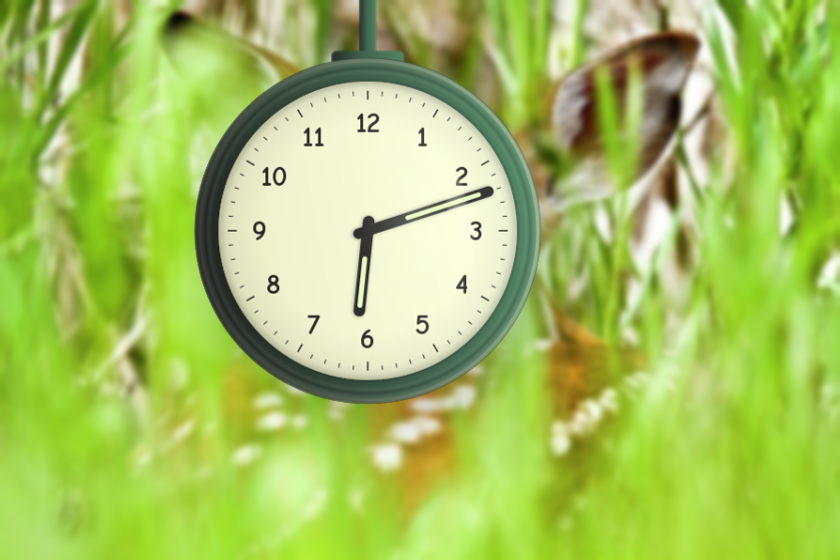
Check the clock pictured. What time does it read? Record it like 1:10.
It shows 6:12
